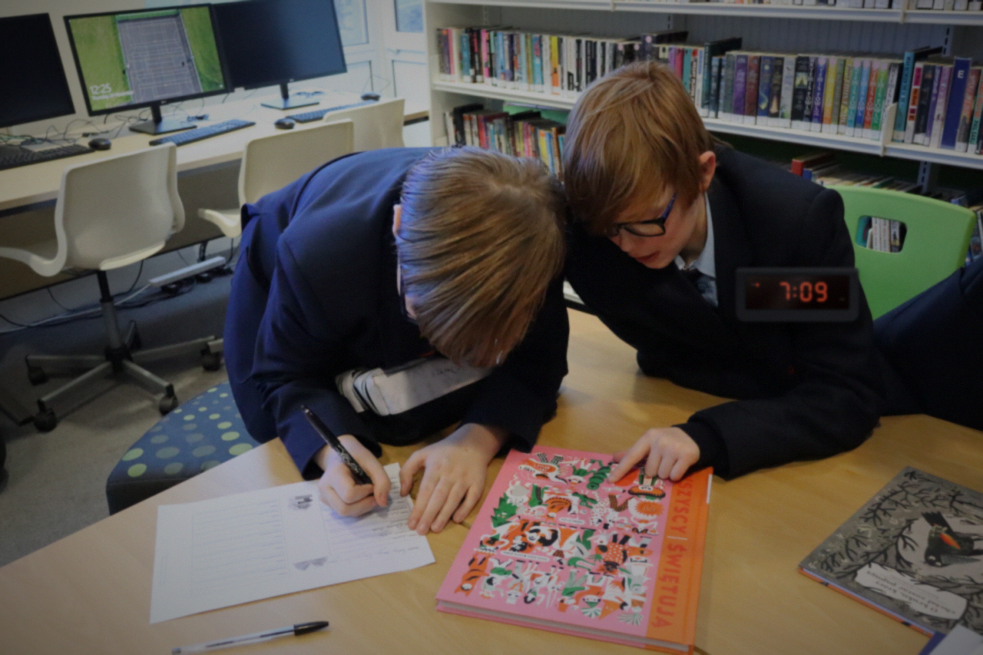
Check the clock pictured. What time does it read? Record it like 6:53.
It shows 7:09
